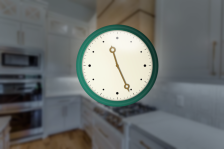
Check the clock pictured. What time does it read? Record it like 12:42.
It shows 11:26
